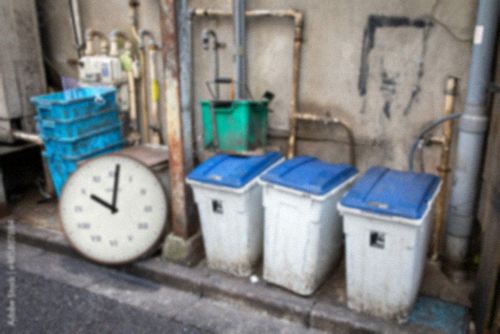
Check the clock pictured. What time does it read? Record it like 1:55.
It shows 10:01
